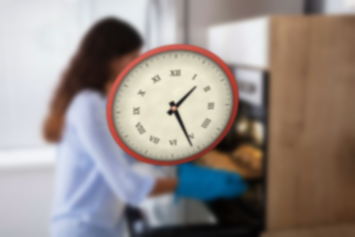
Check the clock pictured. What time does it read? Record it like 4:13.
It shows 1:26
